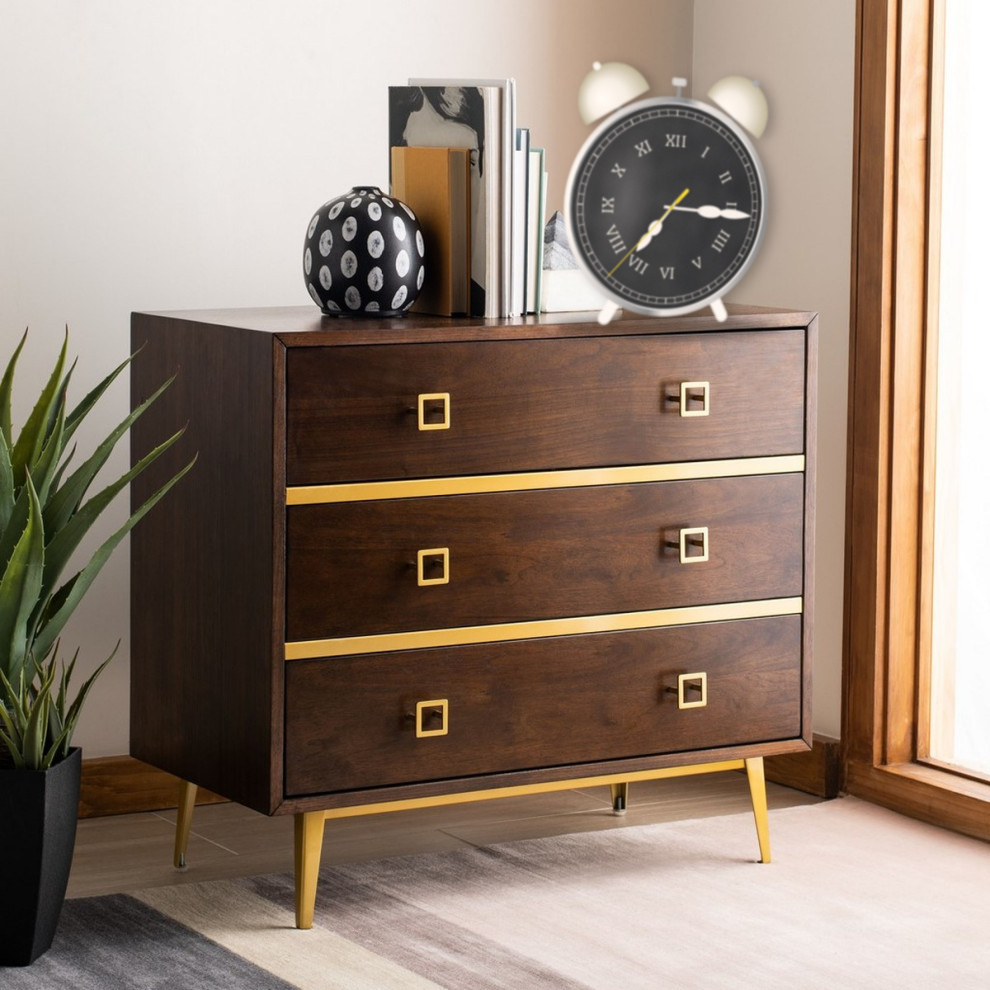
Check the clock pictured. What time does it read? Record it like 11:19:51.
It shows 7:15:37
